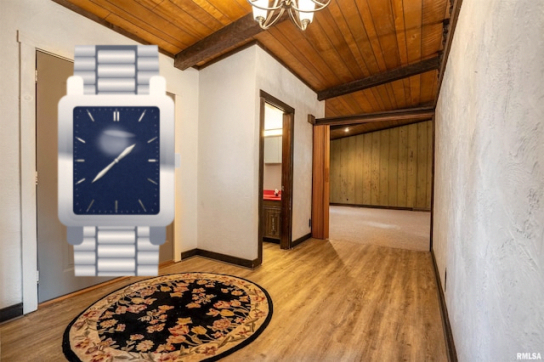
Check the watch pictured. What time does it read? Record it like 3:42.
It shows 1:38
